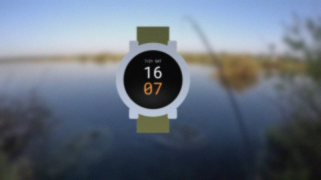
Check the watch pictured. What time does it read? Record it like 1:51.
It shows 16:07
